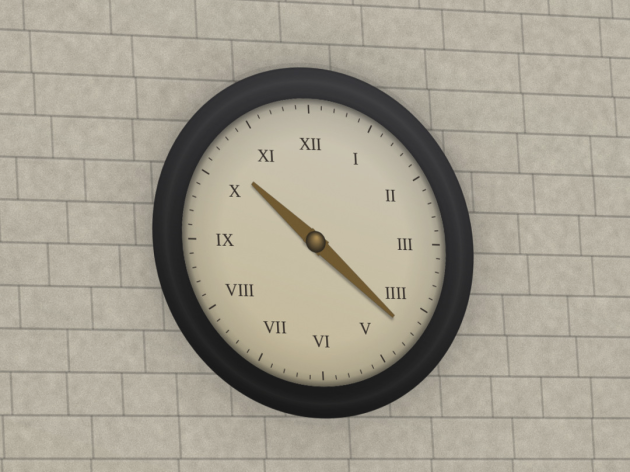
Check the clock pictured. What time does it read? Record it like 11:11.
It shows 10:22
